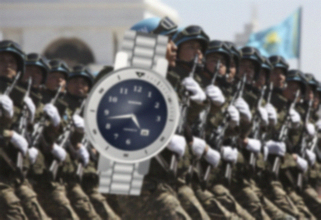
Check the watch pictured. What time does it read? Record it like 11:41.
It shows 4:43
